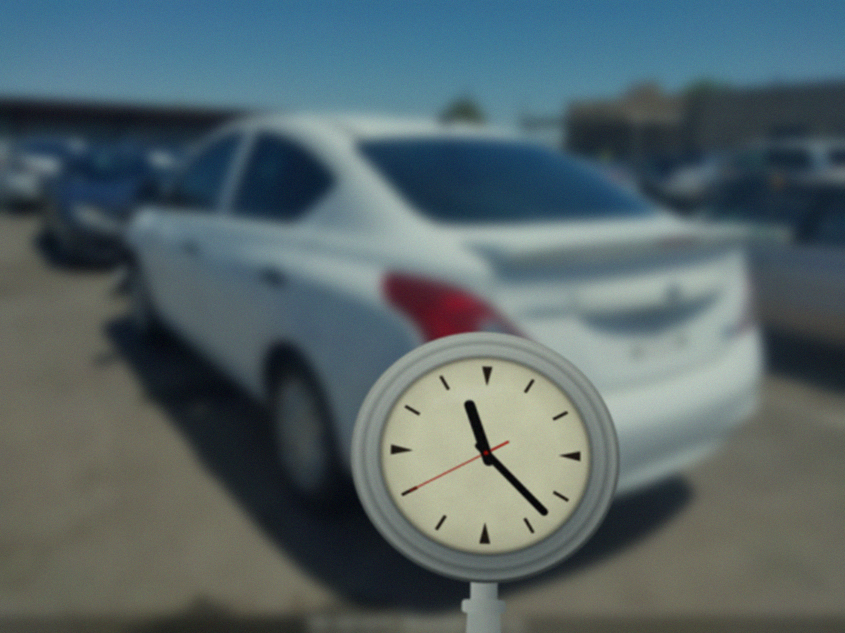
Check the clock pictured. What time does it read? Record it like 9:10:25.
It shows 11:22:40
